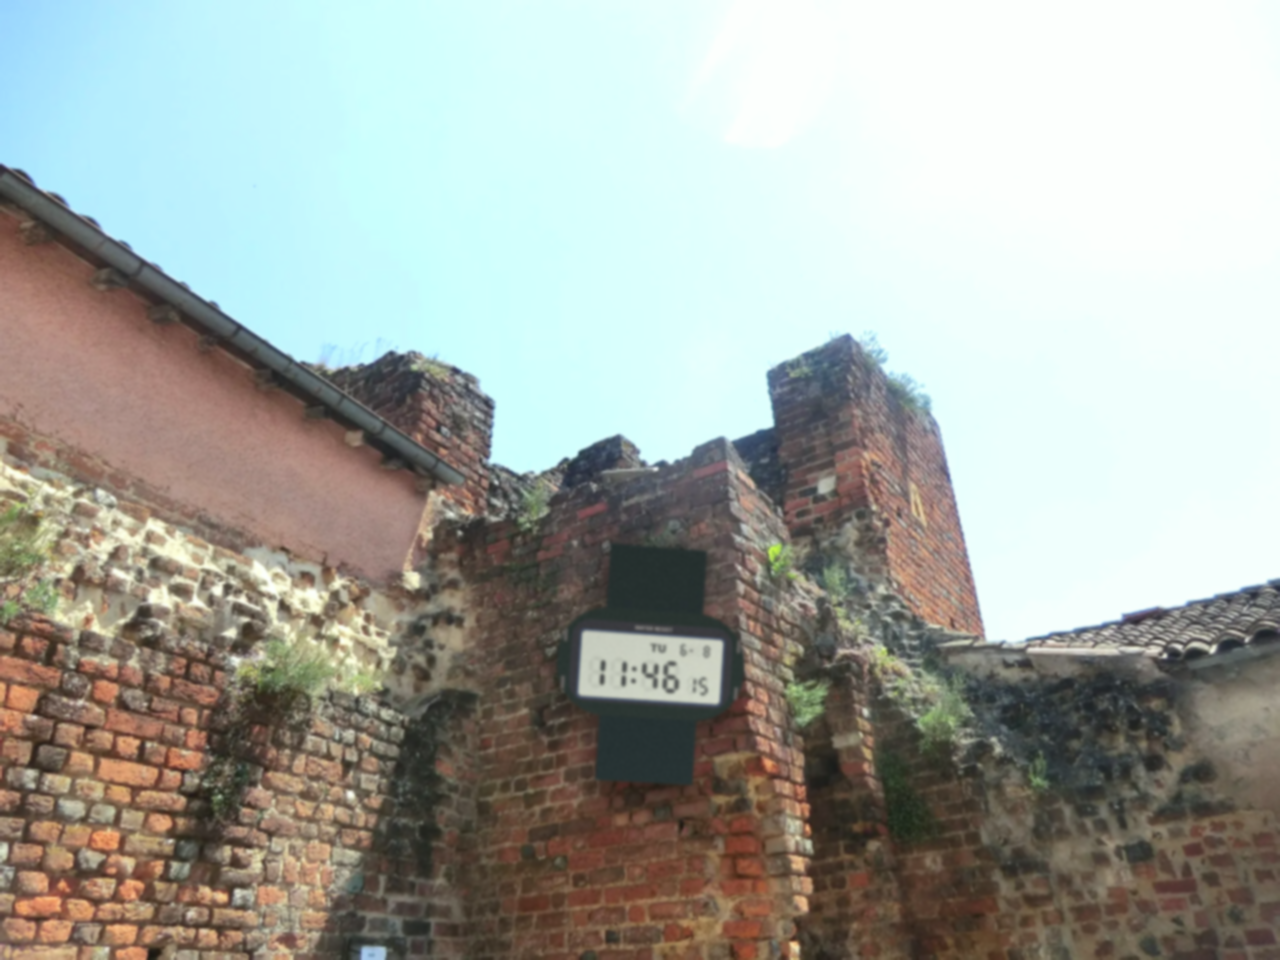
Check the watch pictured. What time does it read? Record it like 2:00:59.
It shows 11:46:15
